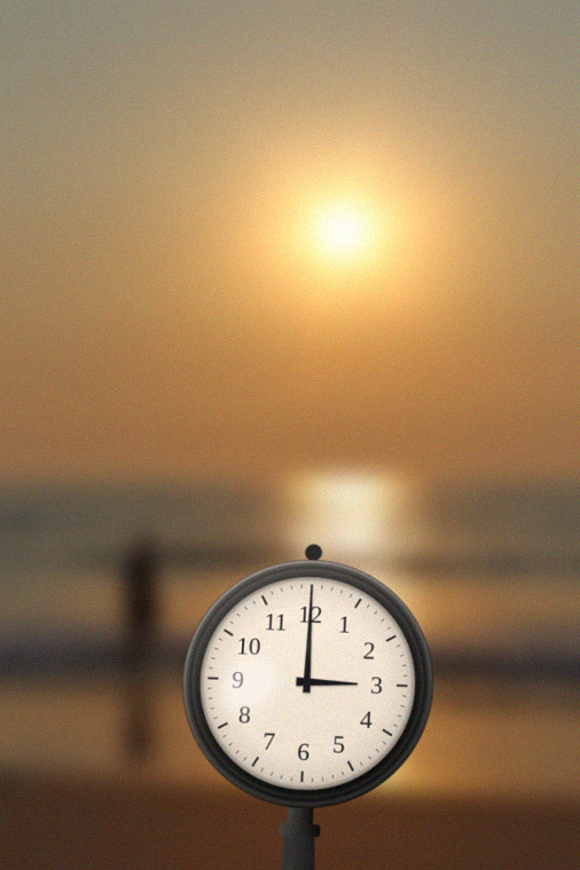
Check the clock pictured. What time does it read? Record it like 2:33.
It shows 3:00
